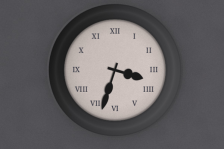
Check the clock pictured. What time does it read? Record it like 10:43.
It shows 3:33
